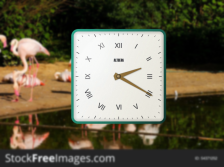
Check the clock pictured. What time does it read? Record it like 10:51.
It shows 2:20
